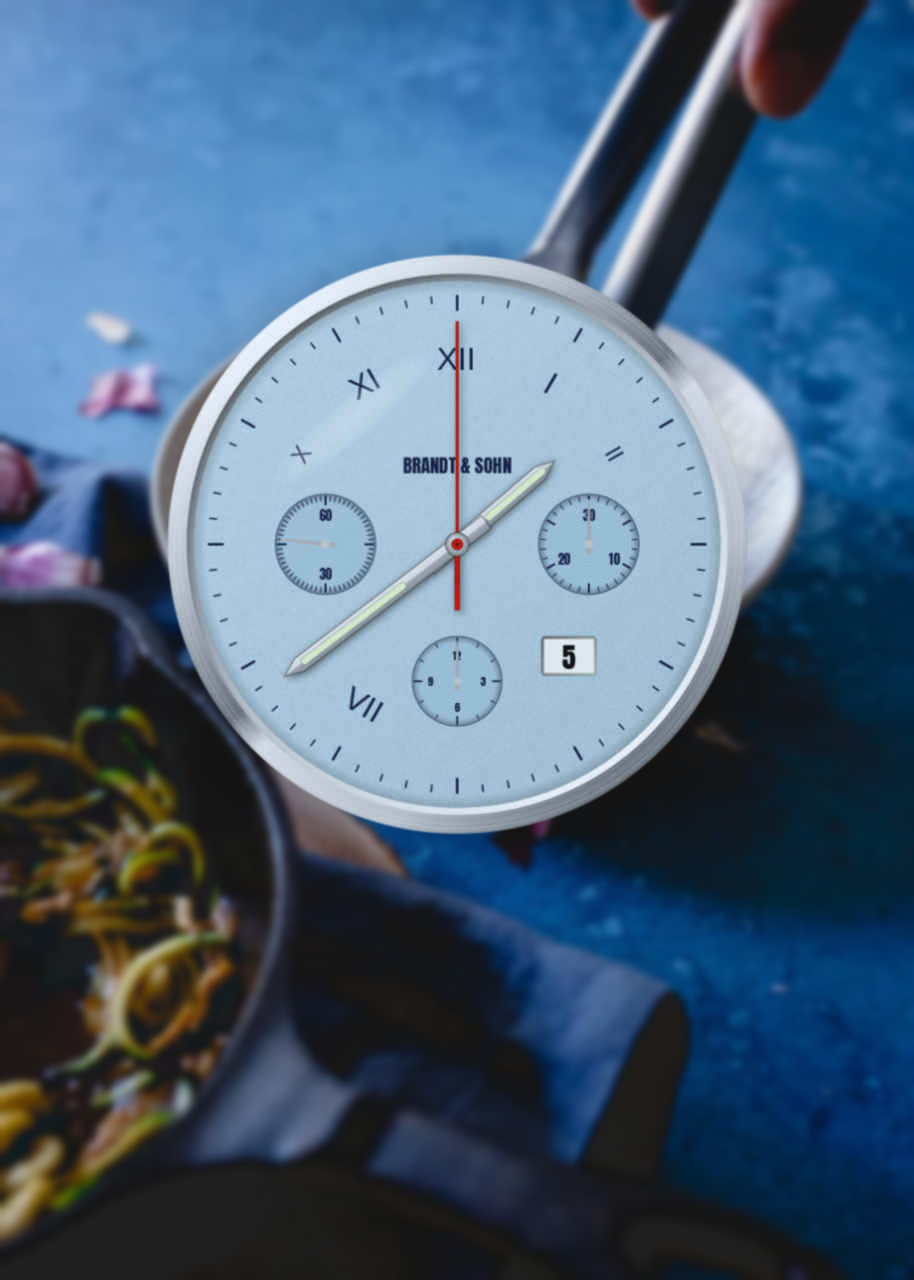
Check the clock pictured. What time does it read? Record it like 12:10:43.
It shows 1:38:46
